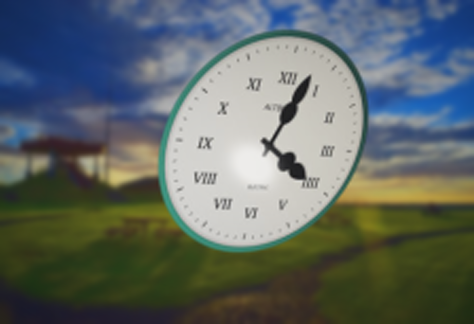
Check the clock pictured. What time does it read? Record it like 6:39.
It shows 4:03
